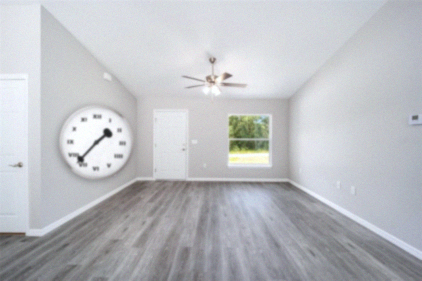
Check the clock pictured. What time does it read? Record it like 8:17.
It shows 1:37
